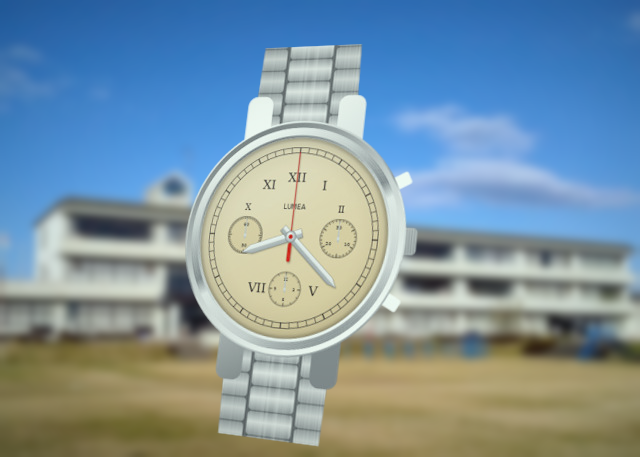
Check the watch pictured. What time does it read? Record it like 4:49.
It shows 8:22
